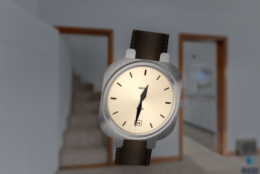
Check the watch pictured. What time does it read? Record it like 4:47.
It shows 12:31
